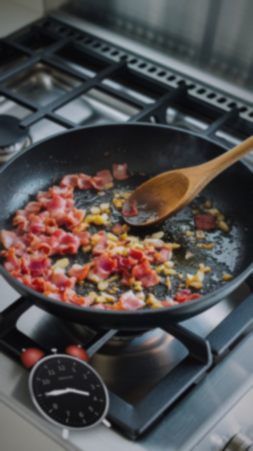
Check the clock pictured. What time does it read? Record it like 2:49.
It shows 3:45
